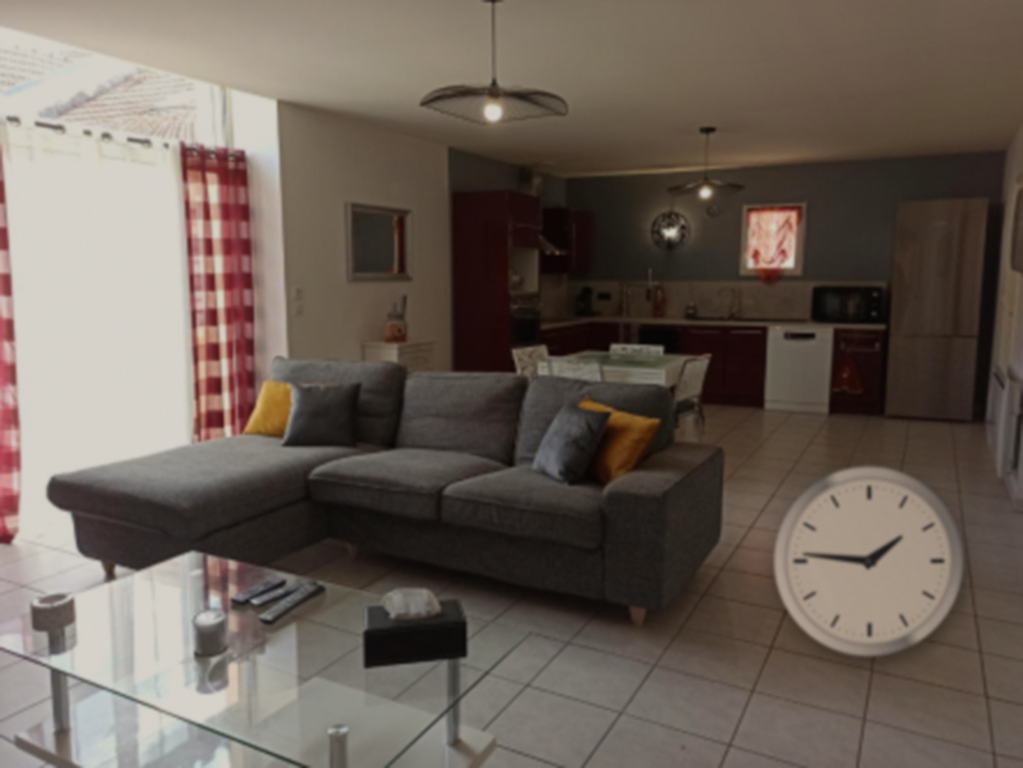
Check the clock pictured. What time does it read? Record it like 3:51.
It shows 1:46
